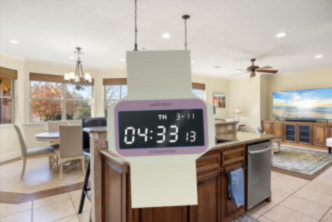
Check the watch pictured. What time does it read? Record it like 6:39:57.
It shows 4:33:13
